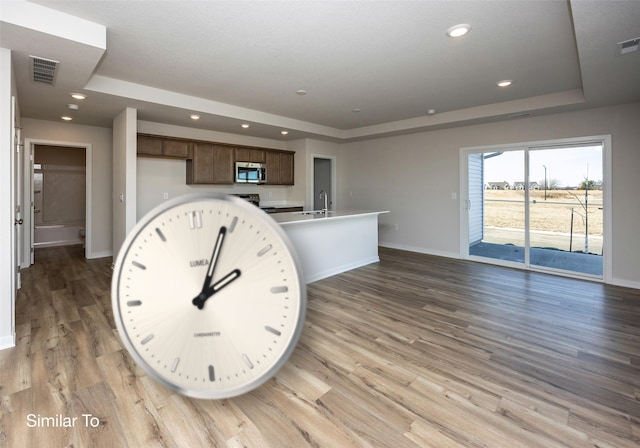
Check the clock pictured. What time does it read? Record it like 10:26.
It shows 2:04
